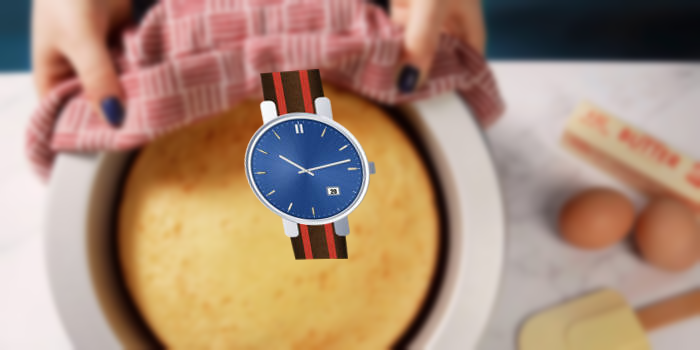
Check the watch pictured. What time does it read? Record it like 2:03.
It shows 10:13
